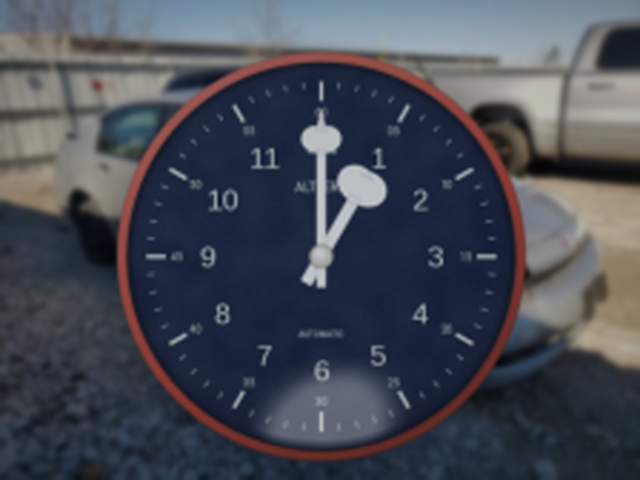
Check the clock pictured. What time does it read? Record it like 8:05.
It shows 1:00
